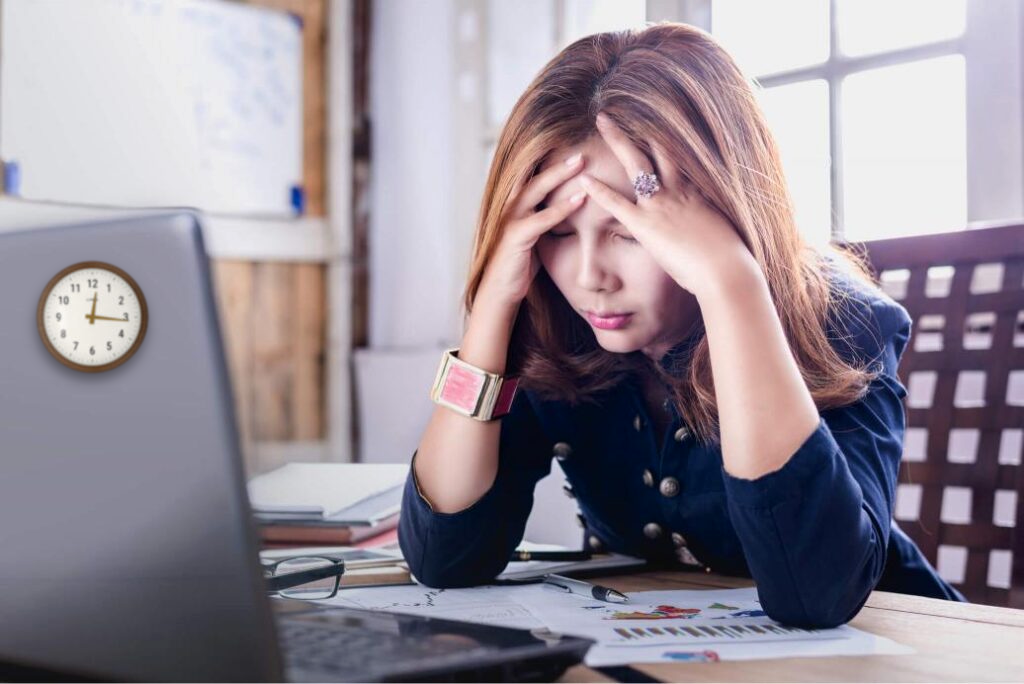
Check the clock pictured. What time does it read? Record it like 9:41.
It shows 12:16
